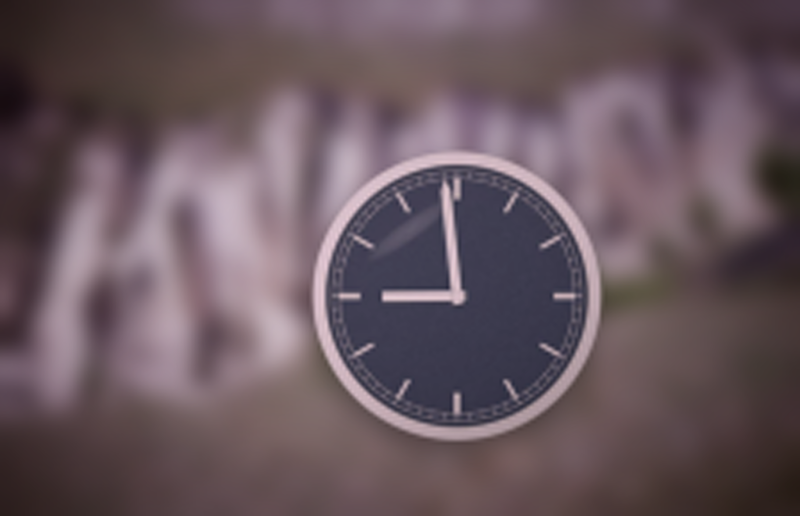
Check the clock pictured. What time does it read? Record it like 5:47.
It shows 8:59
